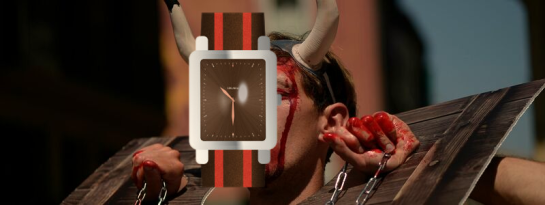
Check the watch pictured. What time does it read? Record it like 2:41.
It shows 10:30
